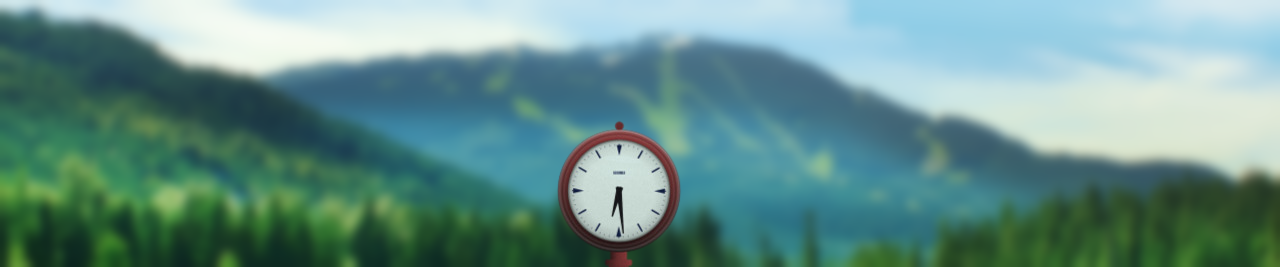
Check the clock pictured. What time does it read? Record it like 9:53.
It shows 6:29
